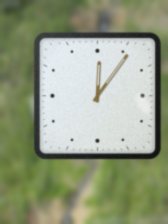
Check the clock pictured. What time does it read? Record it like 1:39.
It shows 12:06
